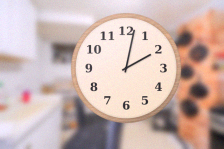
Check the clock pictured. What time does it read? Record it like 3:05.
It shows 2:02
